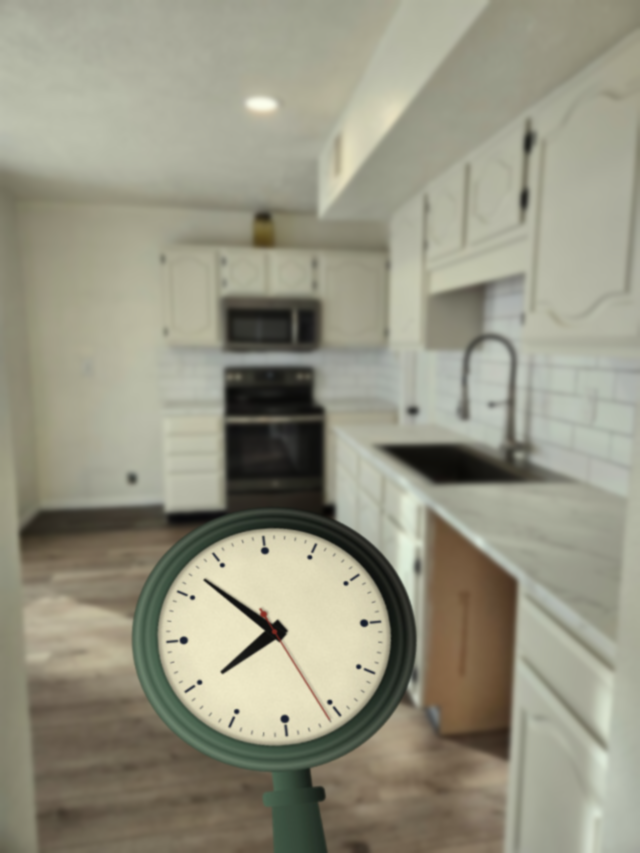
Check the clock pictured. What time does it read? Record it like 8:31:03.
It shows 7:52:26
